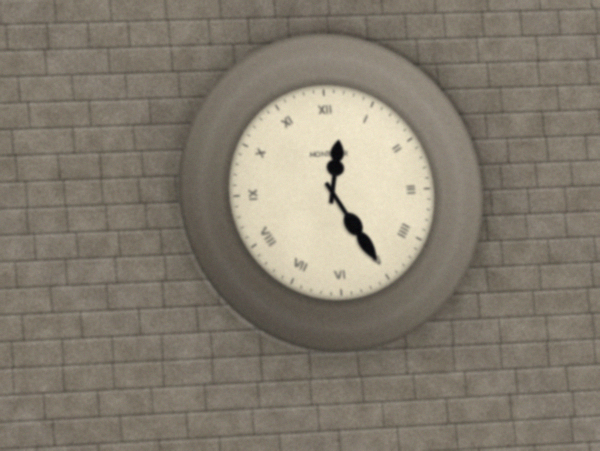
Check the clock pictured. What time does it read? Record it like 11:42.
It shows 12:25
